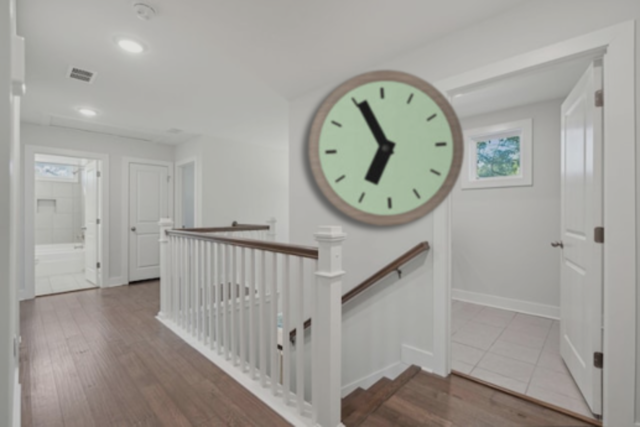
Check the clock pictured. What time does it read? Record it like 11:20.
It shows 6:56
